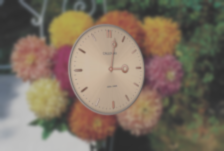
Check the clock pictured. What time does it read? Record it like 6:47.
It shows 3:02
